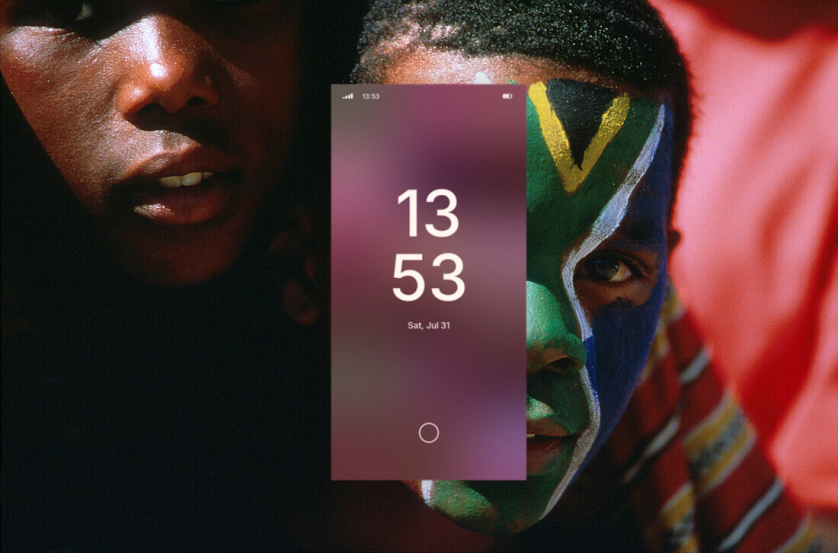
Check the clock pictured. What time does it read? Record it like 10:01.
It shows 13:53
